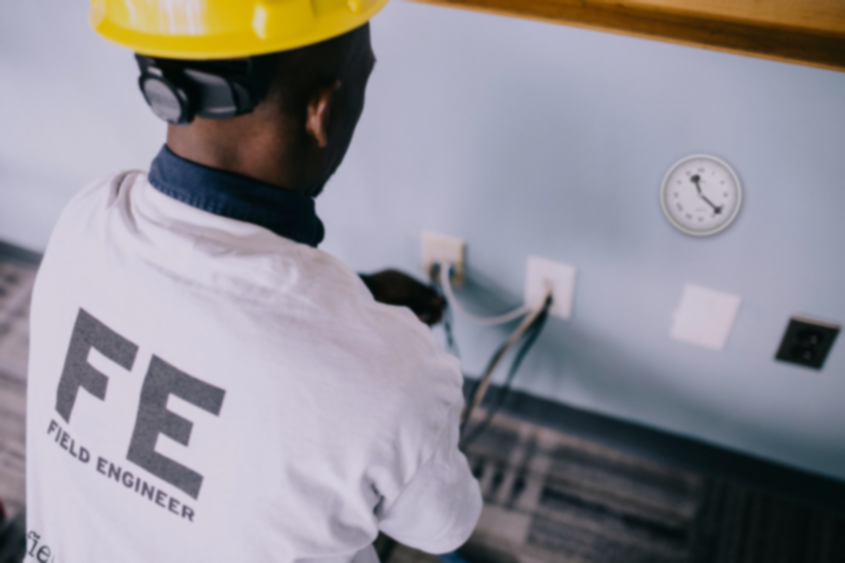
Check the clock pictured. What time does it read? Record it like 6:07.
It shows 11:22
